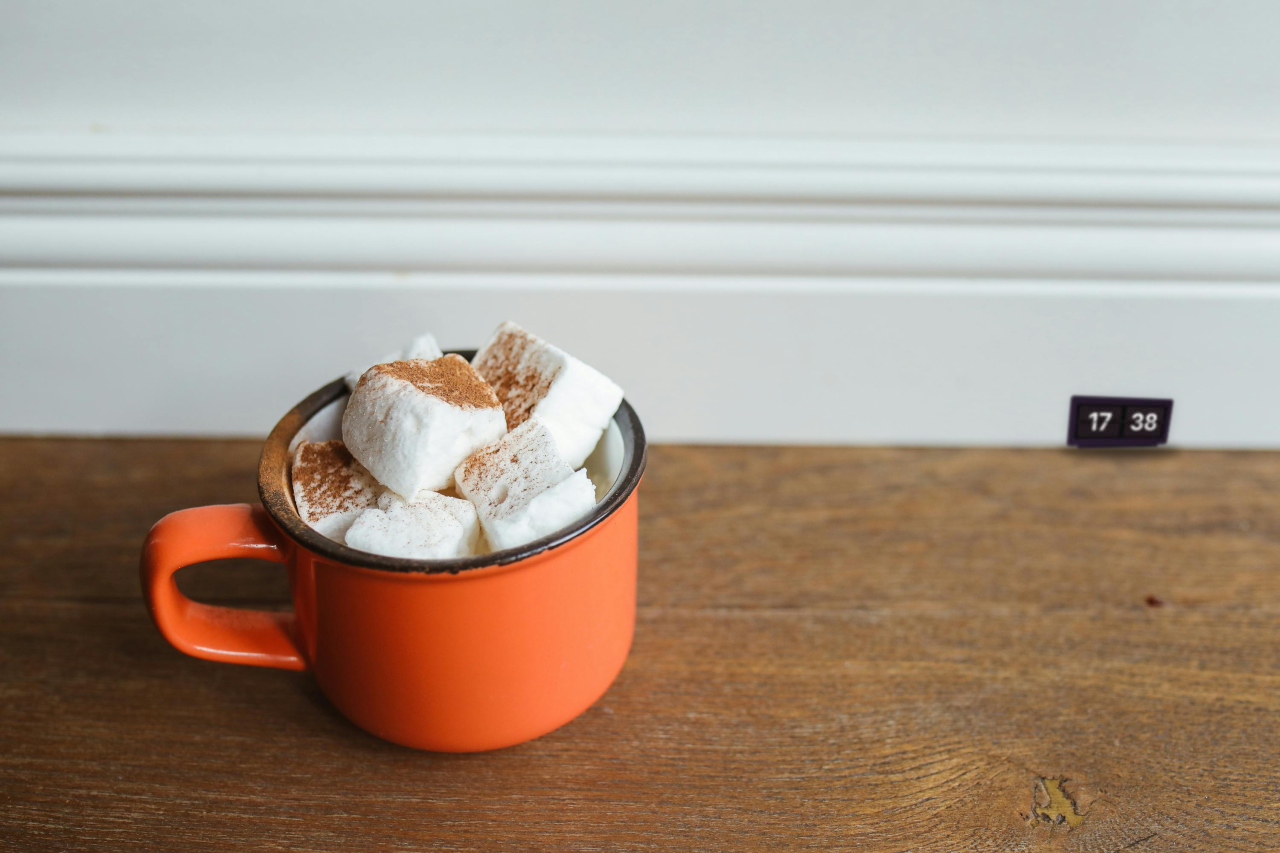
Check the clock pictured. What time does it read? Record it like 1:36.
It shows 17:38
